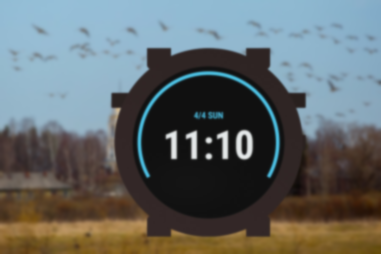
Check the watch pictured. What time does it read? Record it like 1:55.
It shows 11:10
